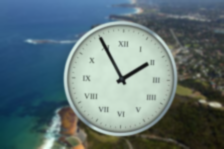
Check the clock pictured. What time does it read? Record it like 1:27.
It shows 1:55
